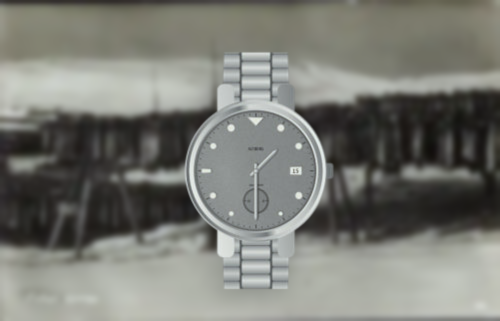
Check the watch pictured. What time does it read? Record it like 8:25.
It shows 1:30
